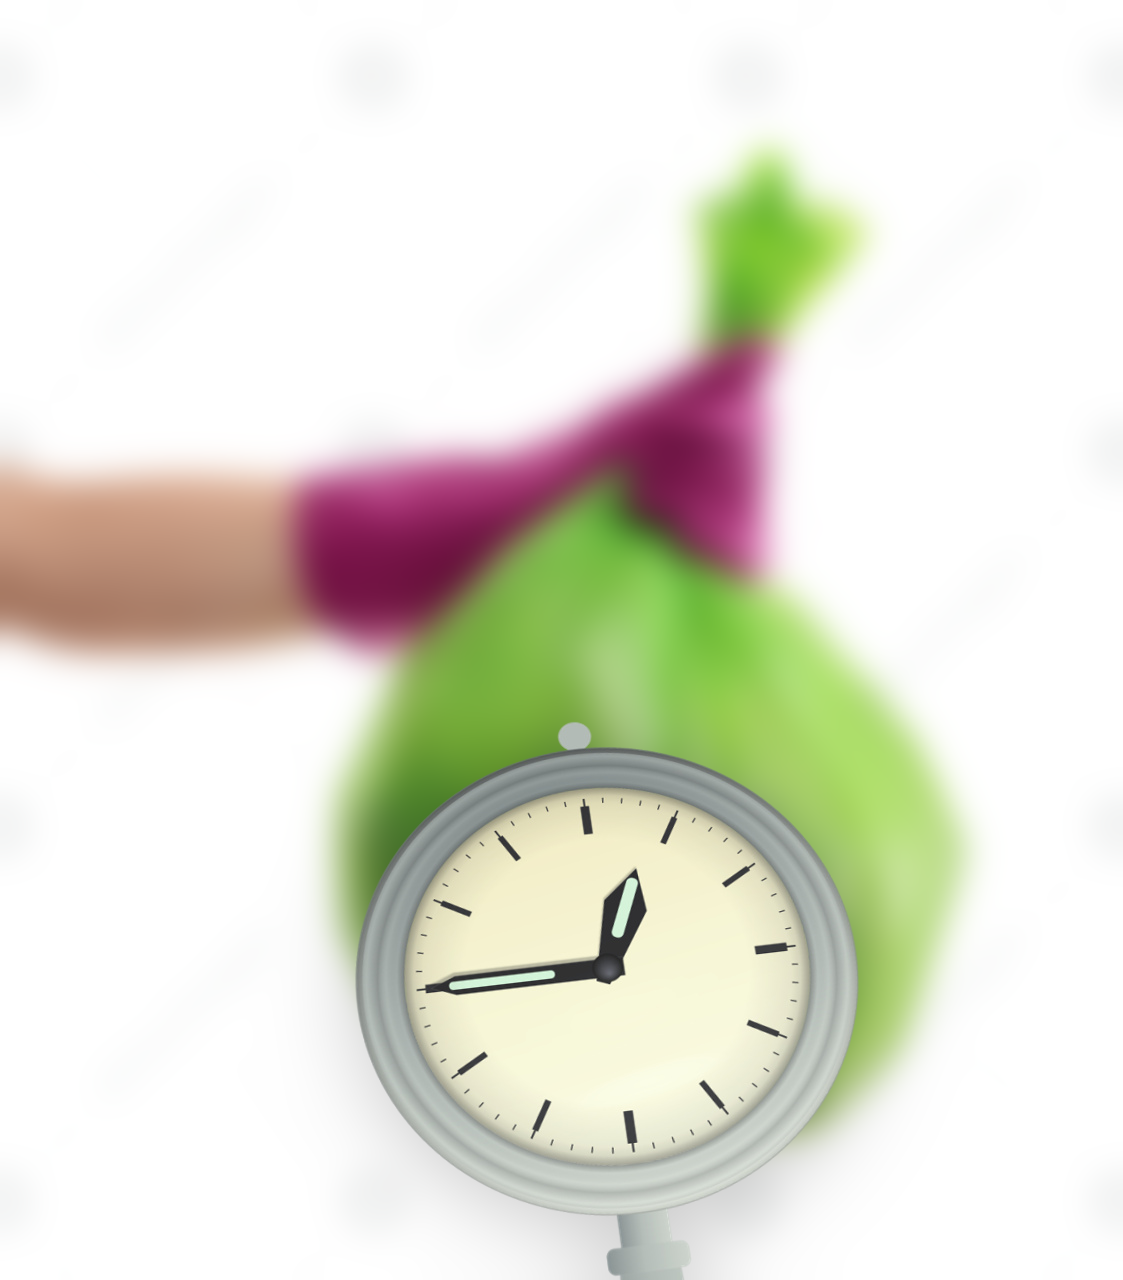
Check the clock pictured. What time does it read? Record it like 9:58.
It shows 12:45
